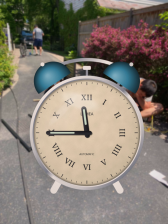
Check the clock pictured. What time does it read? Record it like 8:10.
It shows 11:45
